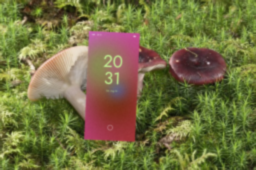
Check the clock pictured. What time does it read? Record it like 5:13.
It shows 20:31
